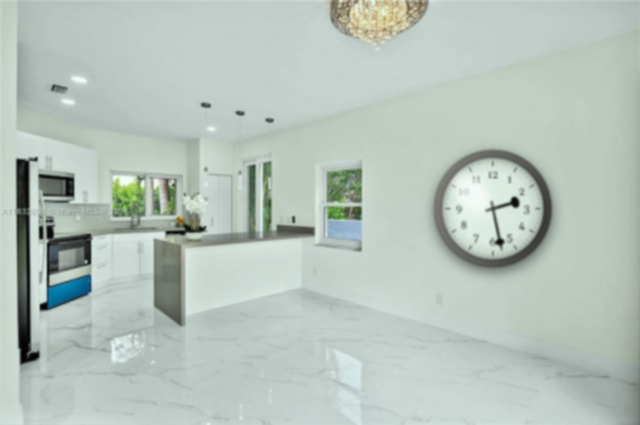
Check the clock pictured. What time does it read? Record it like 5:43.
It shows 2:28
